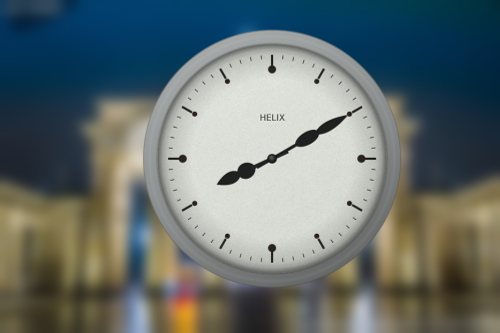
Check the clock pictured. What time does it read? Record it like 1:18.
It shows 8:10
